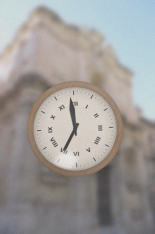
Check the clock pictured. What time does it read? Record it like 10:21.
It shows 6:59
